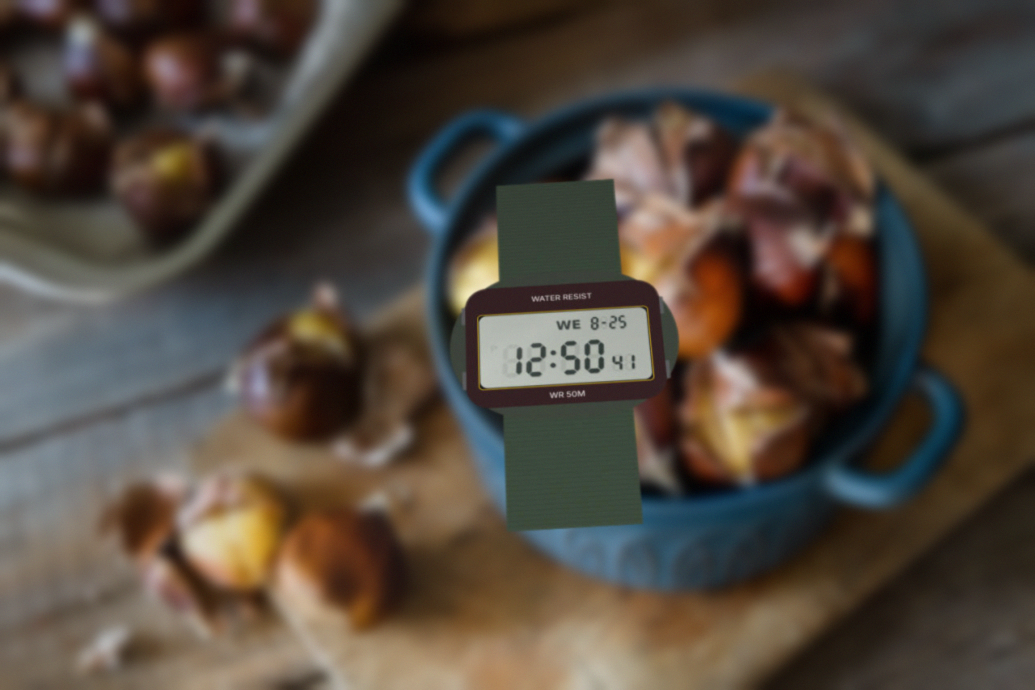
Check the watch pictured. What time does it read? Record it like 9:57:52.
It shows 12:50:41
